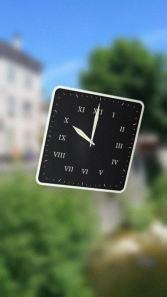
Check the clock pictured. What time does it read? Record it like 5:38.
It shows 10:00
